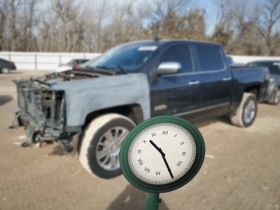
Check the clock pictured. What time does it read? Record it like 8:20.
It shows 10:25
